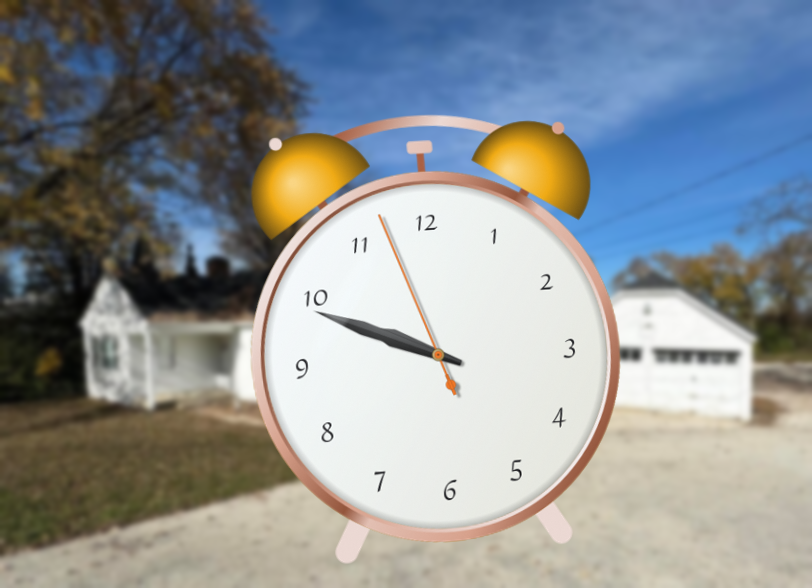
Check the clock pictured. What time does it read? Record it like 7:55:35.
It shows 9:48:57
